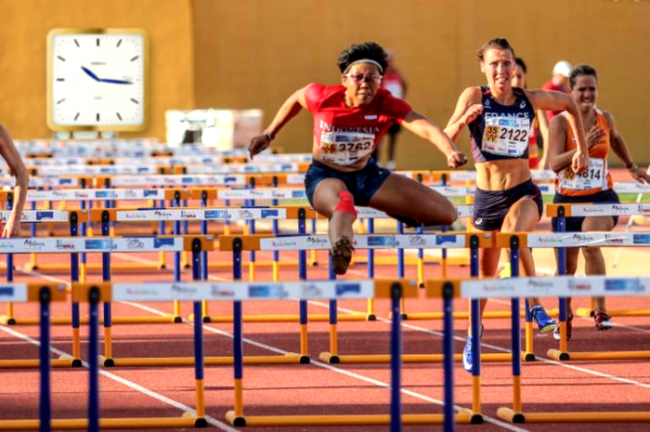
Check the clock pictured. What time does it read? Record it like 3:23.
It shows 10:16
